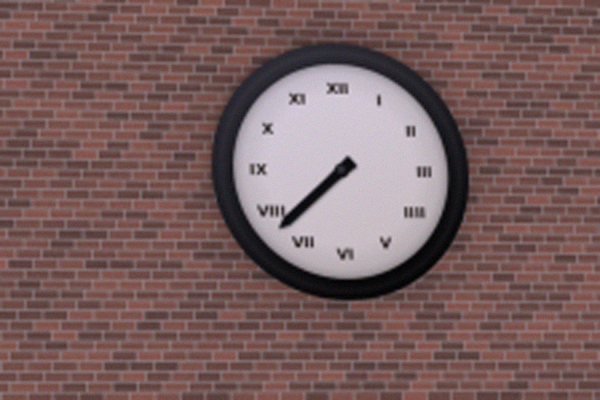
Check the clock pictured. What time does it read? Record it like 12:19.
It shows 7:38
